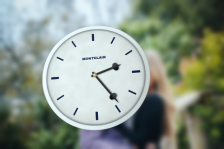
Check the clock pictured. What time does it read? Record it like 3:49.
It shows 2:24
